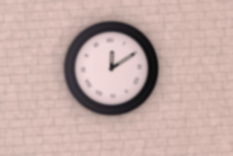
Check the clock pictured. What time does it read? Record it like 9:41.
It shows 12:10
